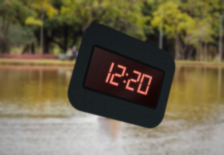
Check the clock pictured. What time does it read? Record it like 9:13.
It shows 12:20
